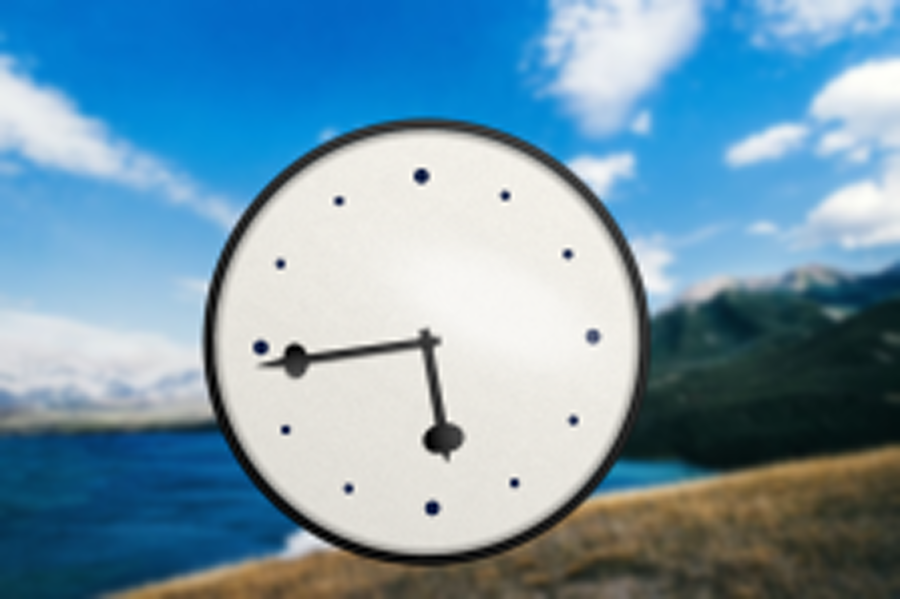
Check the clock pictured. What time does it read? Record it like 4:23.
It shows 5:44
